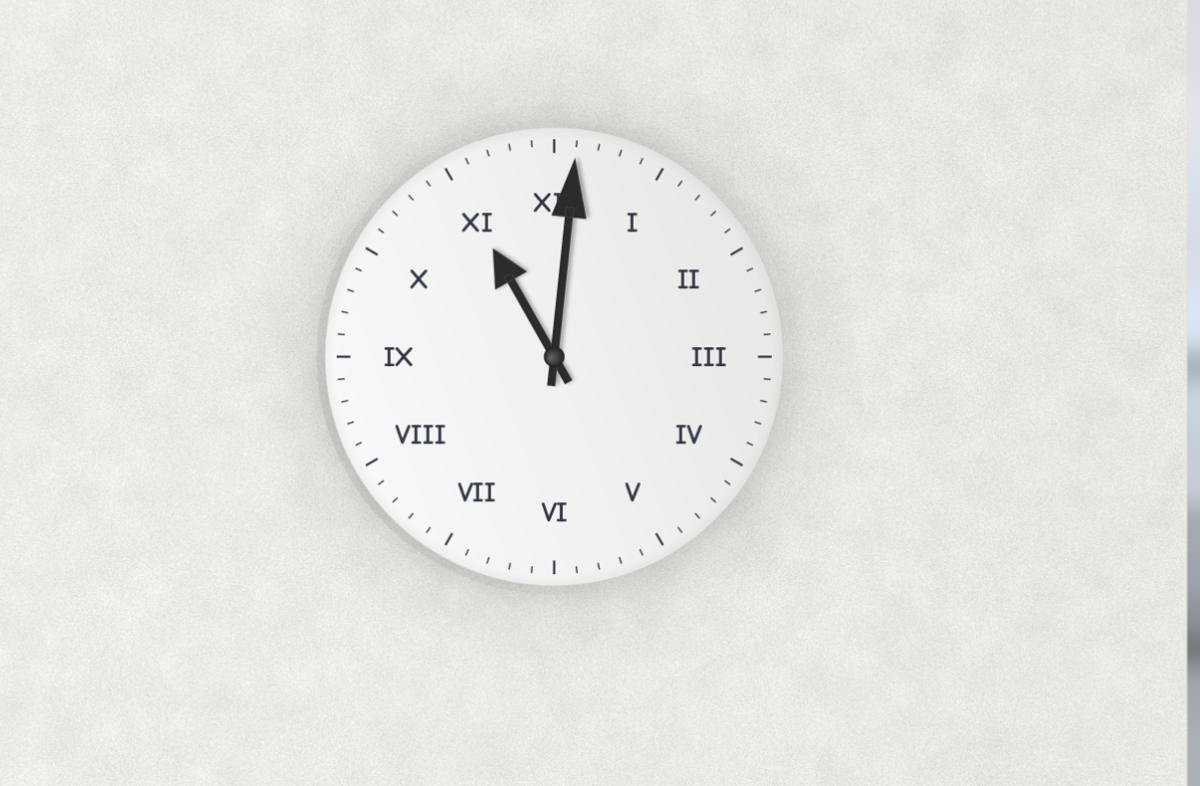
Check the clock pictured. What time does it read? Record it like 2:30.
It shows 11:01
